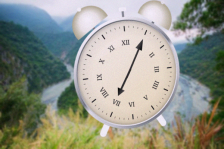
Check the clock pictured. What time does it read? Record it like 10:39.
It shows 7:05
